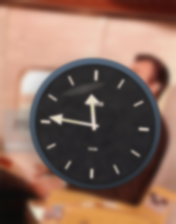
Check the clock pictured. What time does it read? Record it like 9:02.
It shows 11:46
